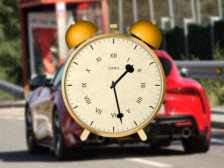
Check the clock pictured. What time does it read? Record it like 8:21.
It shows 1:28
